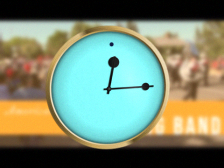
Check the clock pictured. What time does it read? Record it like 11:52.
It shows 12:14
